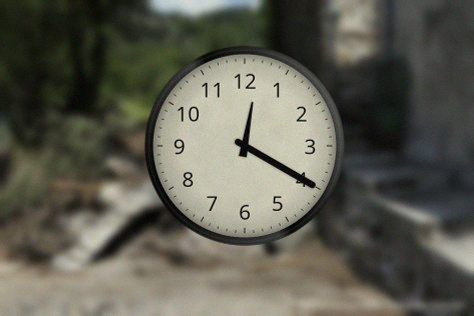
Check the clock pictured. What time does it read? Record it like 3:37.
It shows 12:20
